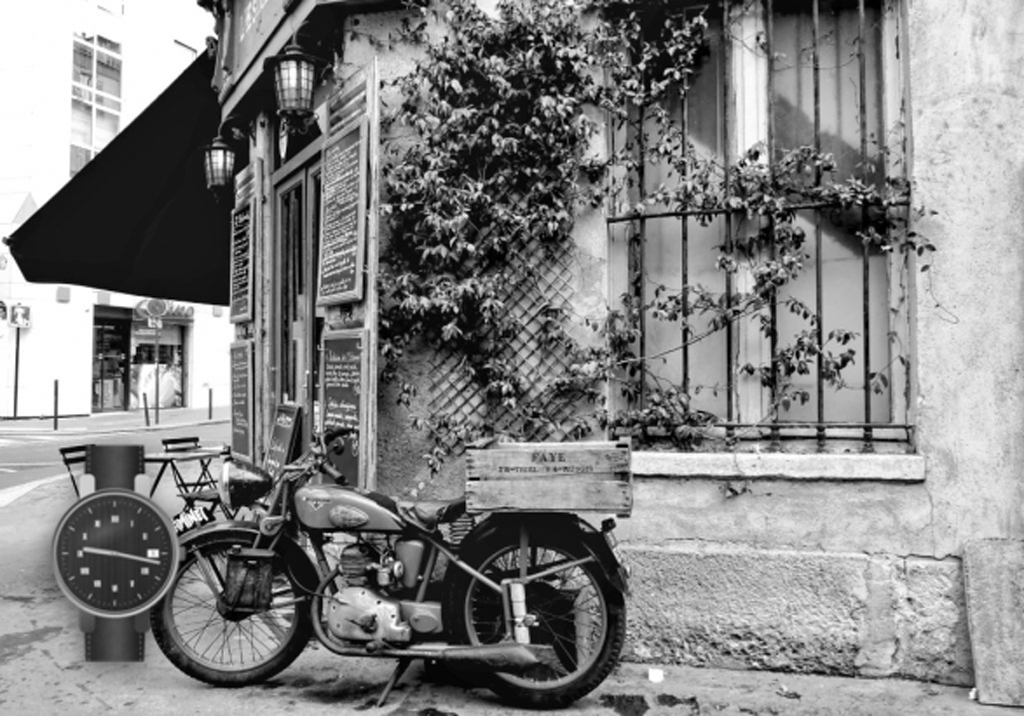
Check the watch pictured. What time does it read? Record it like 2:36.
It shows 9:17
